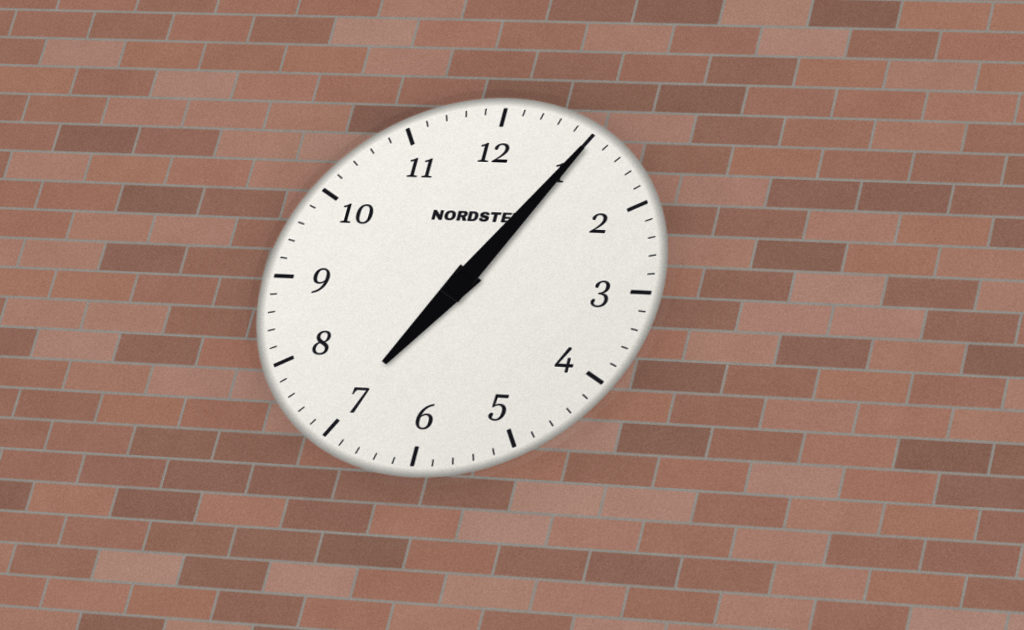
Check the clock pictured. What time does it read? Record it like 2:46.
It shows 7:05
